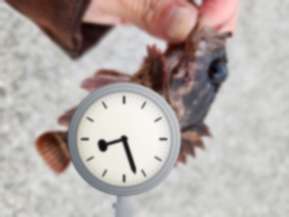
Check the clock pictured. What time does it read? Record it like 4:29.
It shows 8:27
